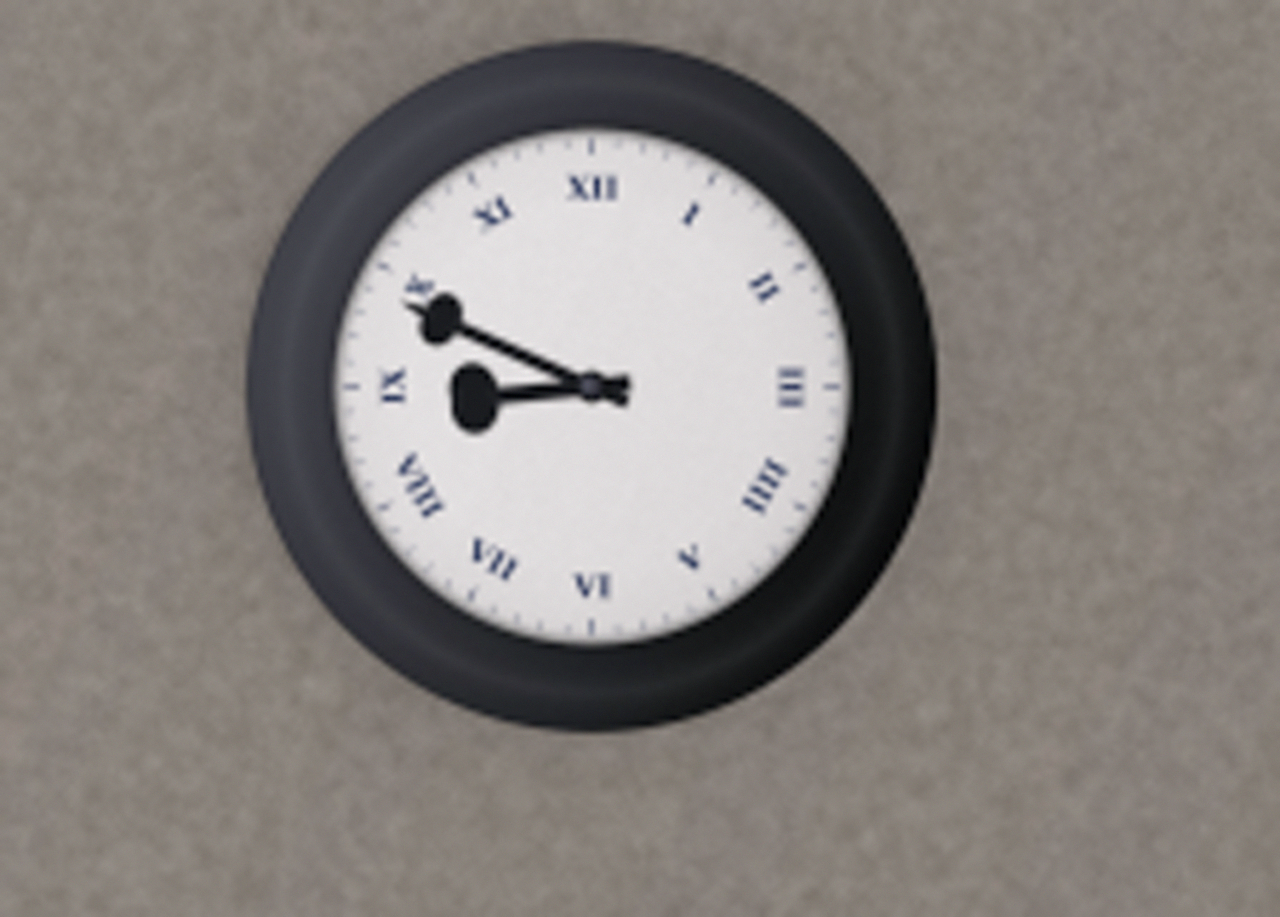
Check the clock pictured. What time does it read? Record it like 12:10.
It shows 8:49
